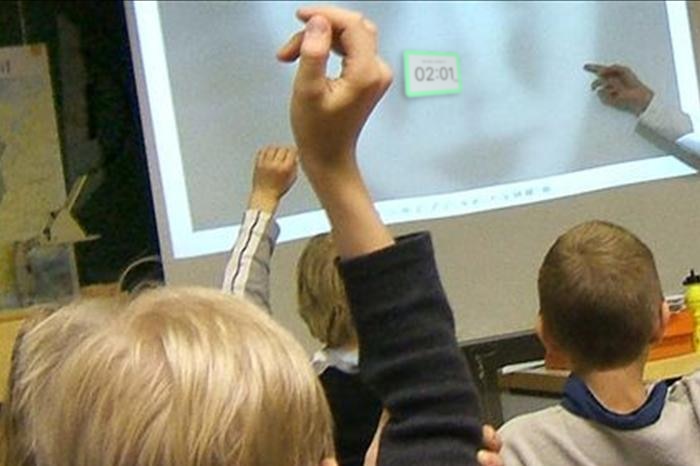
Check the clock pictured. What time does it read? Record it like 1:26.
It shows 2:01
